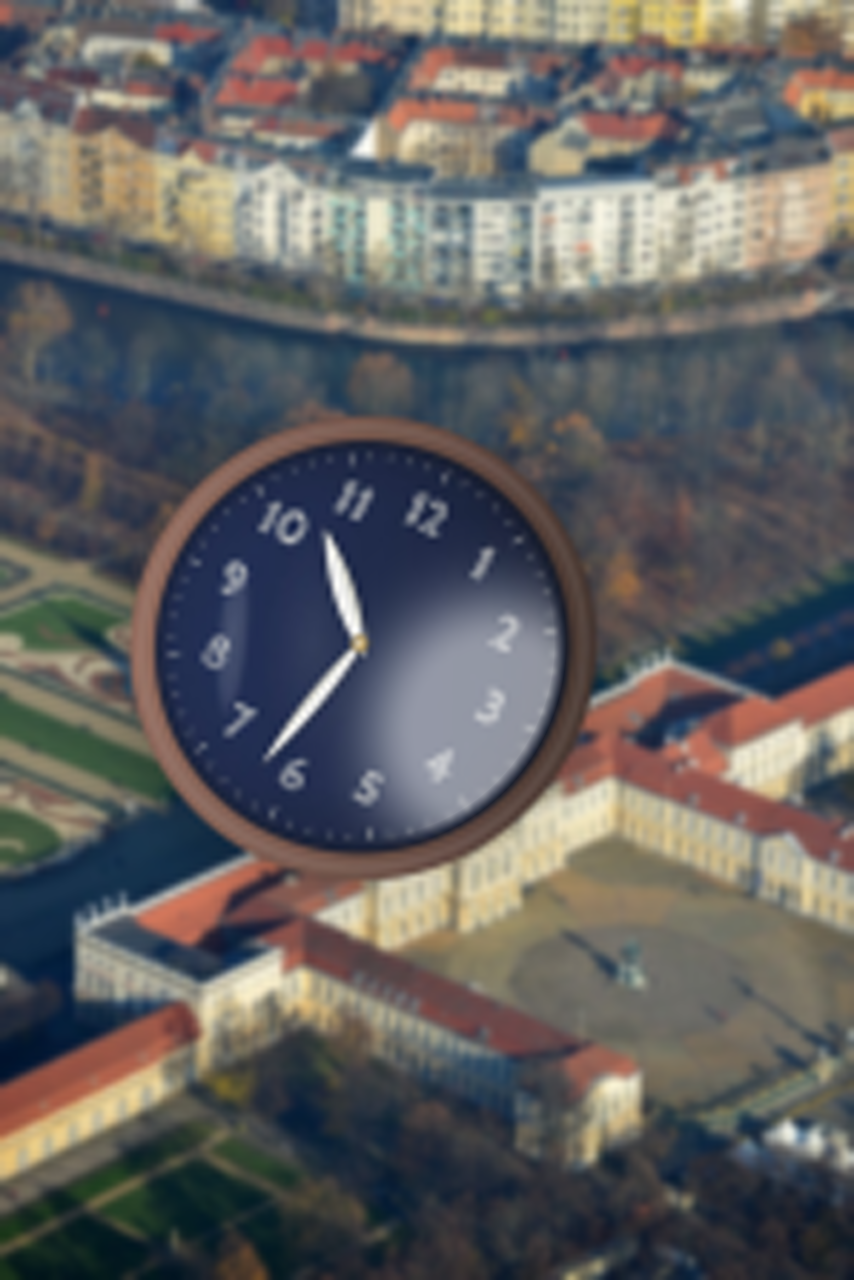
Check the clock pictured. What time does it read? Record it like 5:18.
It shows 10:32
